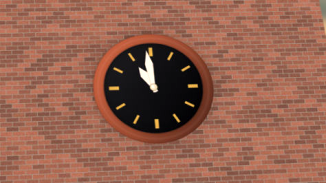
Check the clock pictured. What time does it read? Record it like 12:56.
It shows 10:59
